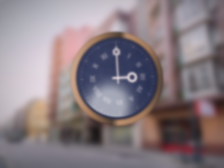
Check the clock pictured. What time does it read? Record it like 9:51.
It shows 3:00
